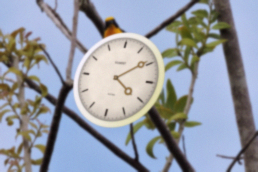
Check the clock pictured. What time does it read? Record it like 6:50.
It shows 4:09
